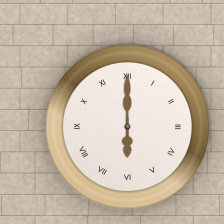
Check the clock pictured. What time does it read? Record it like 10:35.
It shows 6:00
